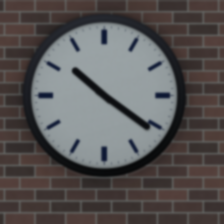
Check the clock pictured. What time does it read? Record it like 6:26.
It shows 10:21
